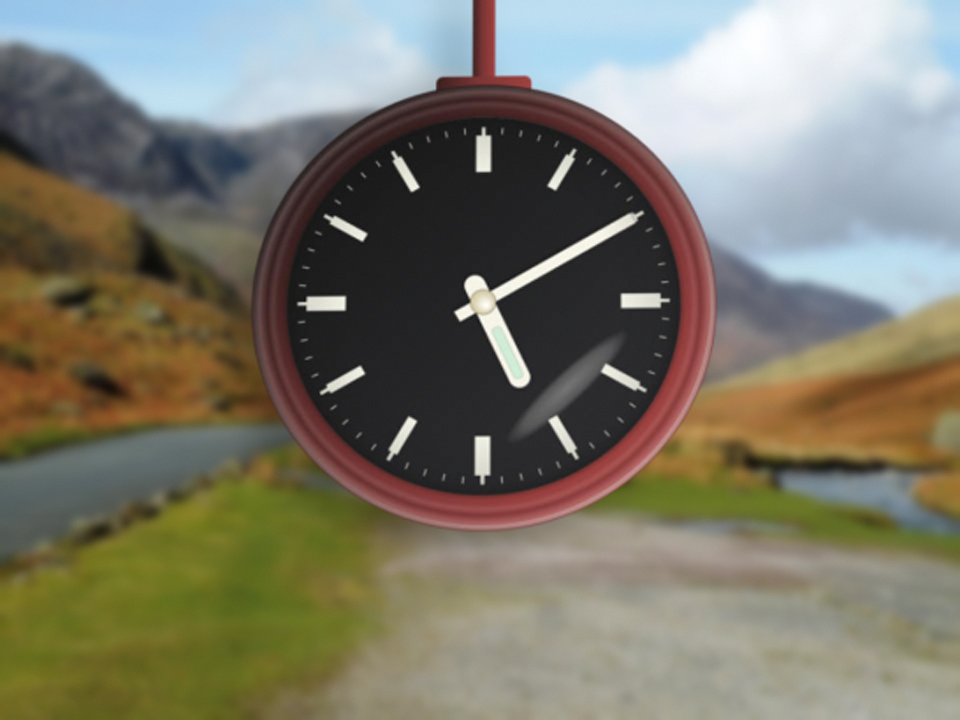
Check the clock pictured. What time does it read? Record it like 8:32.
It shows 5:10
